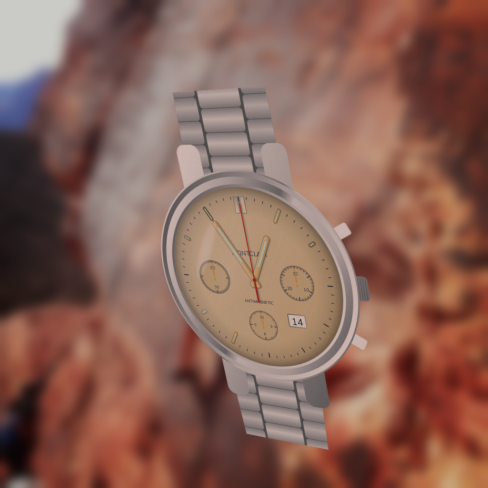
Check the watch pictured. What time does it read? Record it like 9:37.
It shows 12:55
